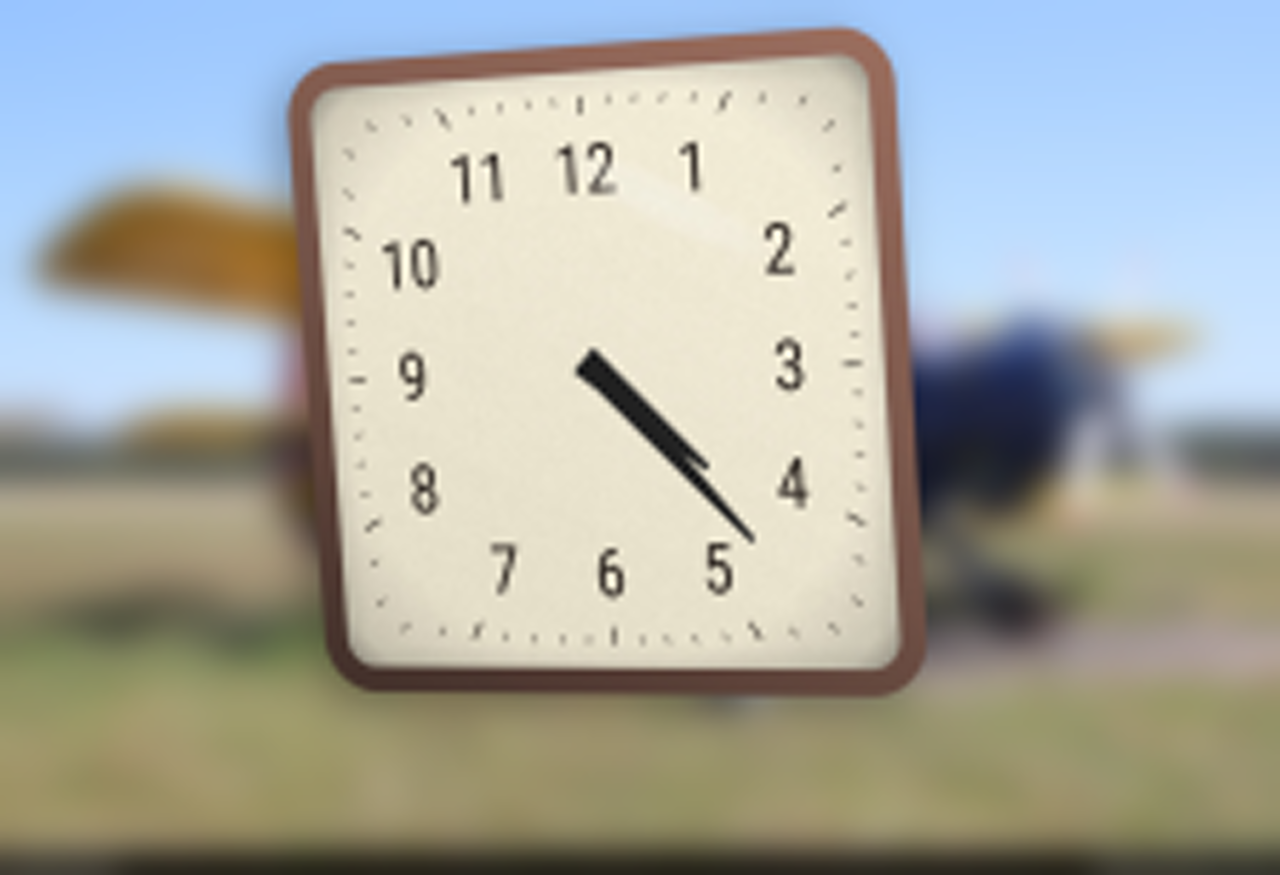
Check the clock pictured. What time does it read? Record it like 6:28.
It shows 4:23
